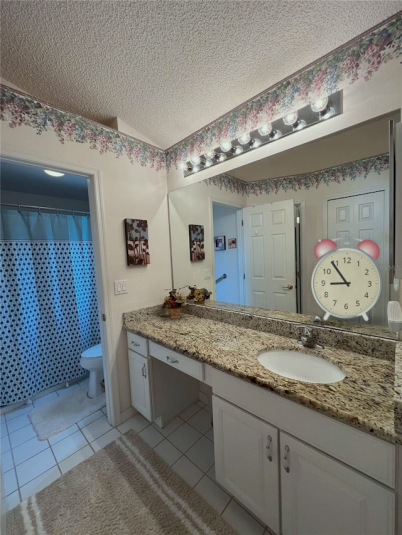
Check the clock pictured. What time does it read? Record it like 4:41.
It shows 8:54
